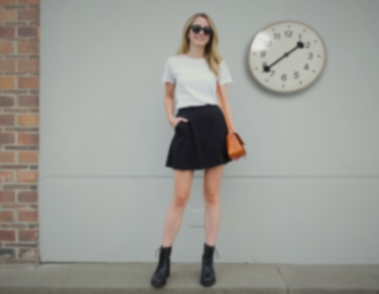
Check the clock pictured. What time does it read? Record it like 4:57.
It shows 1:38
